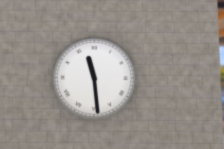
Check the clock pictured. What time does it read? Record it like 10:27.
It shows 11:29
